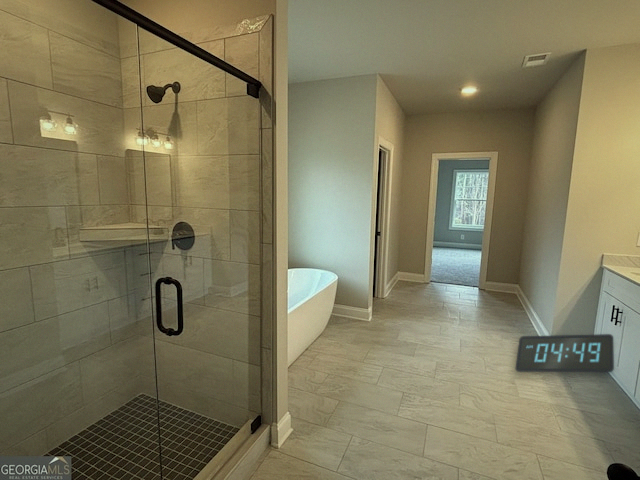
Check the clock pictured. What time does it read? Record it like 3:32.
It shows 4:49
